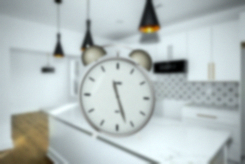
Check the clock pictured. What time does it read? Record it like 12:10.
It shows 11:27
